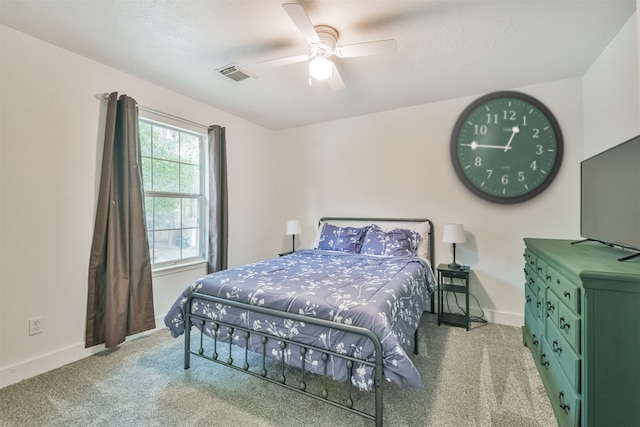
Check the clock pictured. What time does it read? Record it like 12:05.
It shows 12:45
